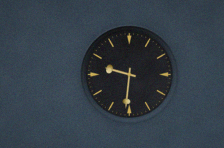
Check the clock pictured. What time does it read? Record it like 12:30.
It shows 9:31
